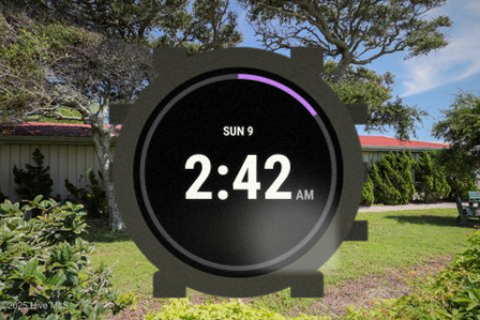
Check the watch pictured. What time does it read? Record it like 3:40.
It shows 2:42
